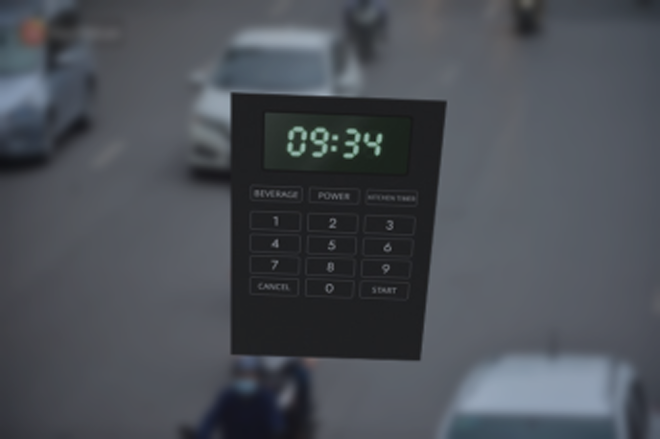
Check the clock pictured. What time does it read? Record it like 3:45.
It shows 9:34
